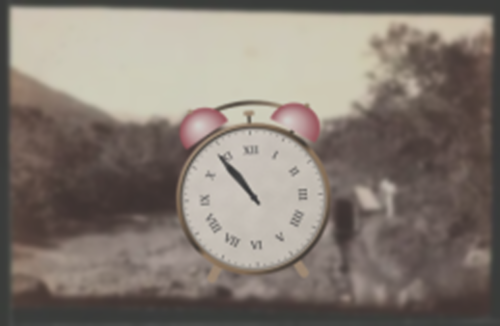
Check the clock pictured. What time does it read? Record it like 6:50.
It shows 10:54
